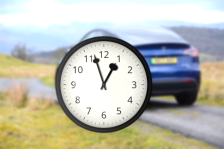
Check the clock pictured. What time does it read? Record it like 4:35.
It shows 12:57
